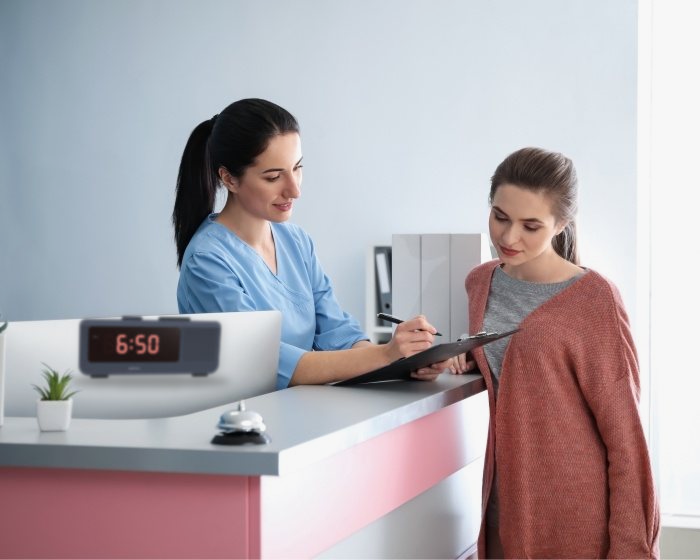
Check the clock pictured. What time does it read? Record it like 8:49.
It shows 6:50
